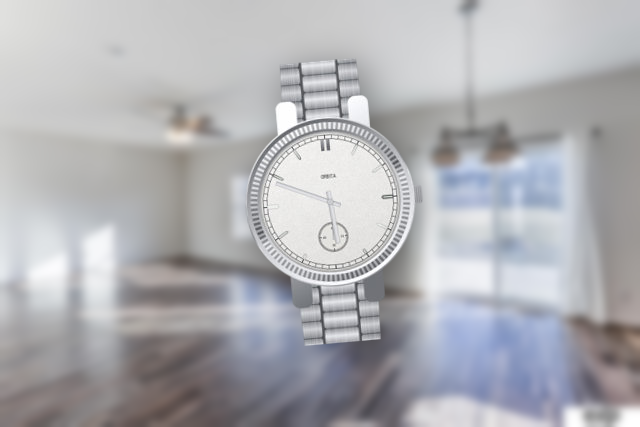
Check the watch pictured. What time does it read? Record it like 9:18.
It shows 5:49
